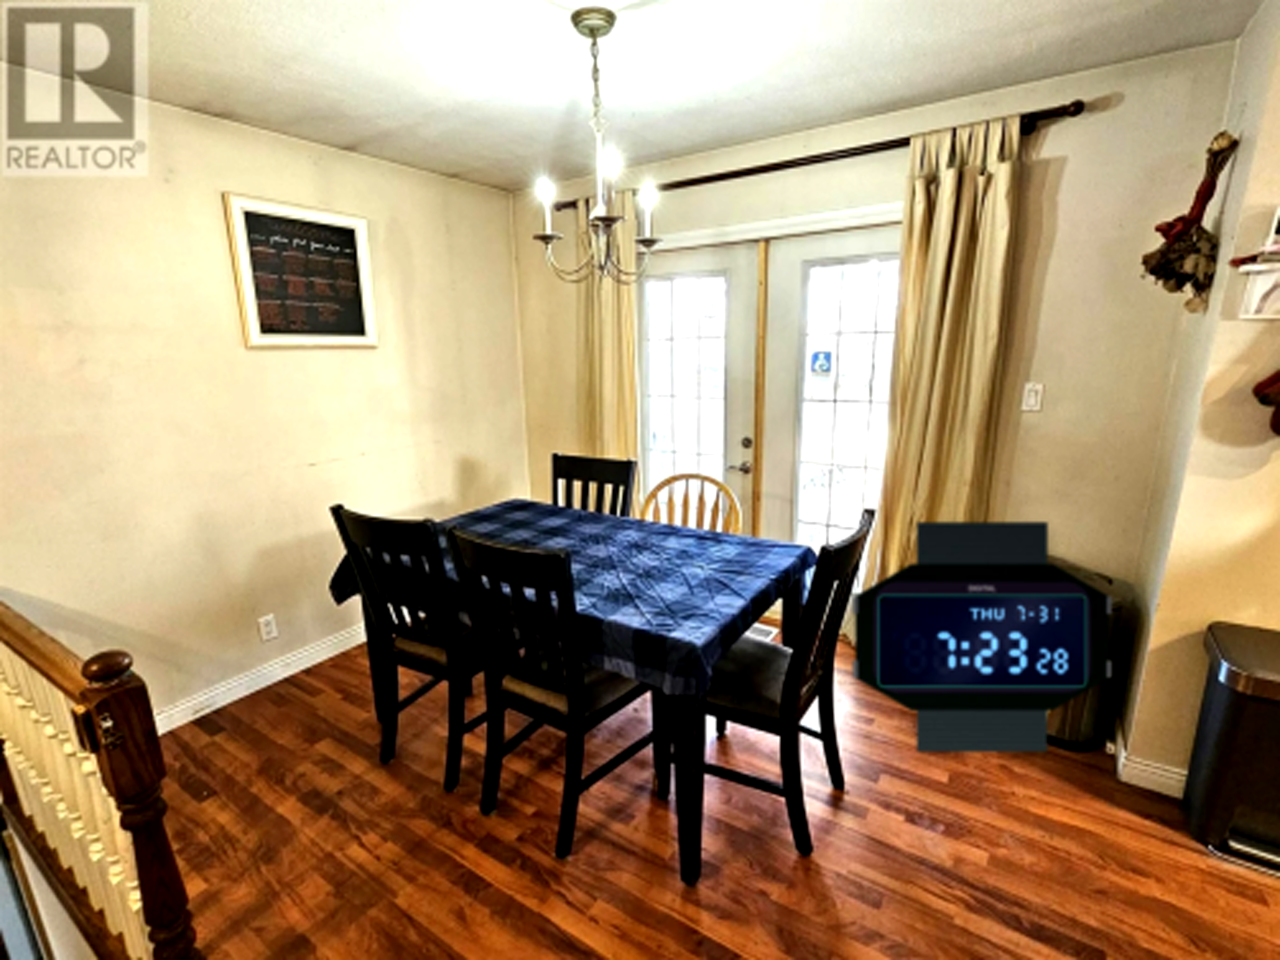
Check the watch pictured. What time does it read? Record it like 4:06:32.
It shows 7:23:28
